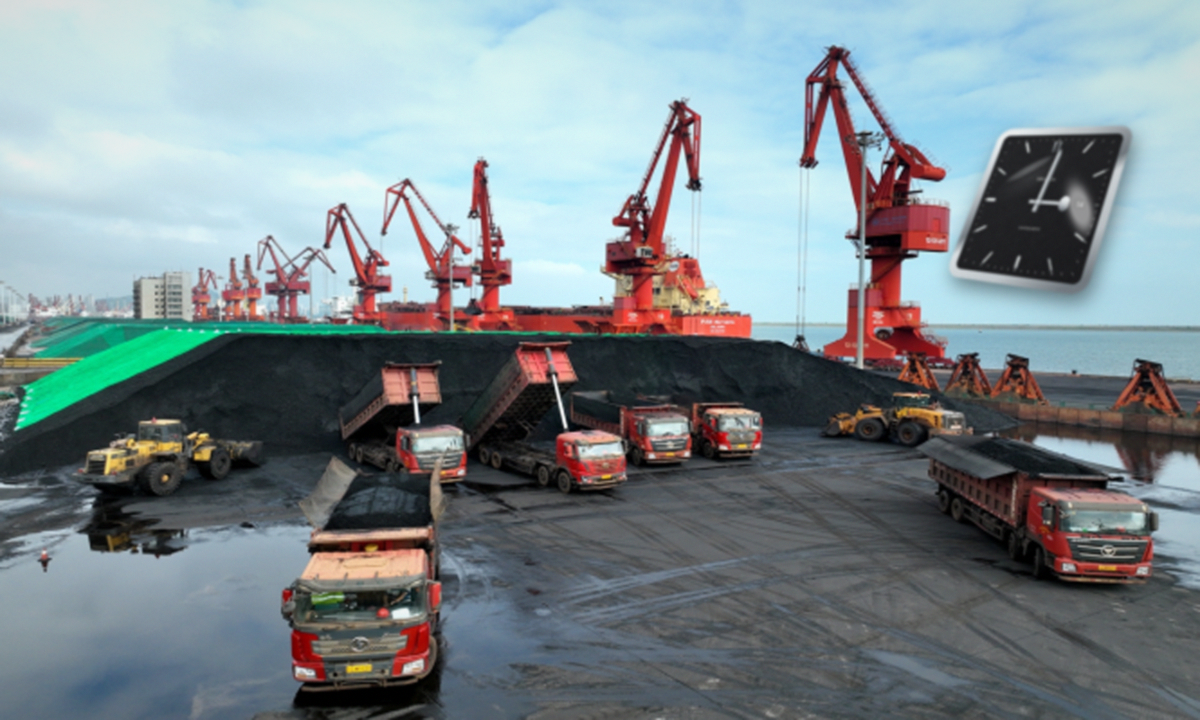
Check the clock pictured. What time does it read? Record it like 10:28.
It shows 3:01
